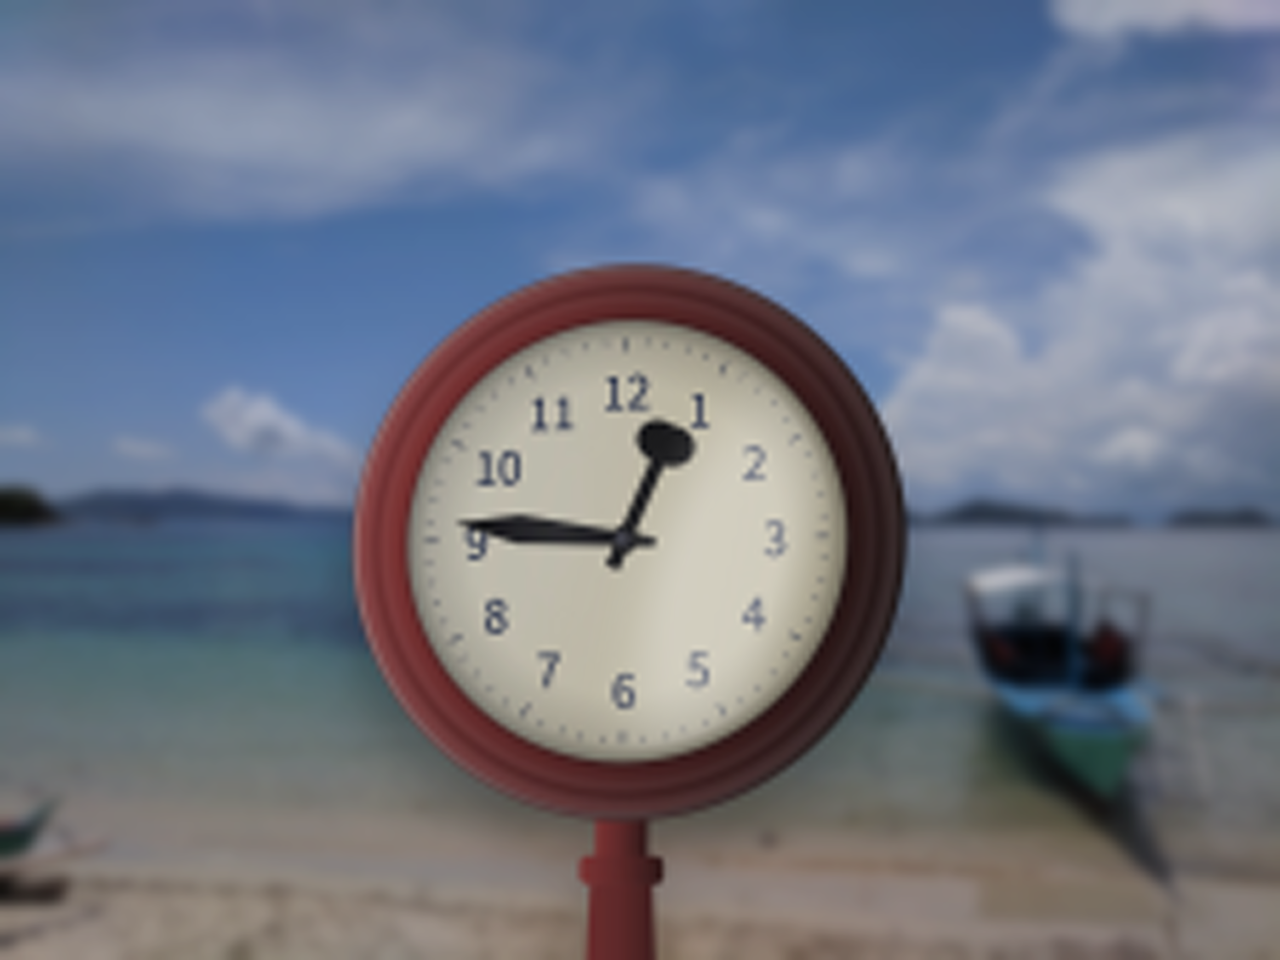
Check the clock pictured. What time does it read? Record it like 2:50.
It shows 12:46
